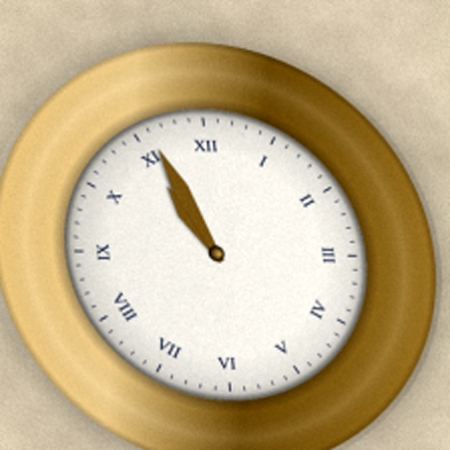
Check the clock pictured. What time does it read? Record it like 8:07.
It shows 10:56
